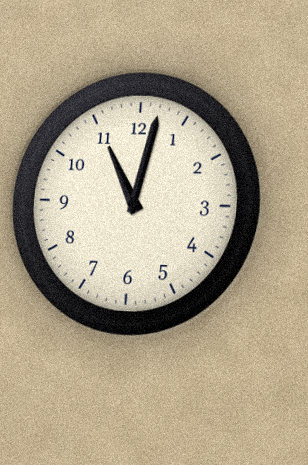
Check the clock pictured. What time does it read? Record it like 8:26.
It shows 11:02
